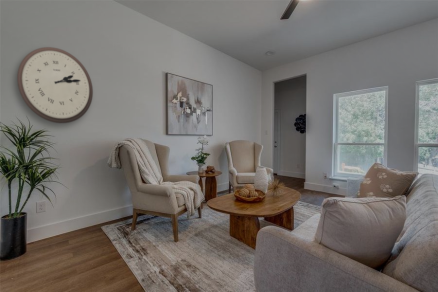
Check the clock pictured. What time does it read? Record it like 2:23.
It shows 2:14
